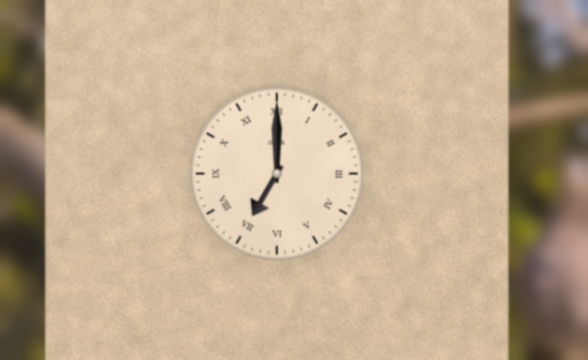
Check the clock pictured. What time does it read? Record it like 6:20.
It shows 7:00
